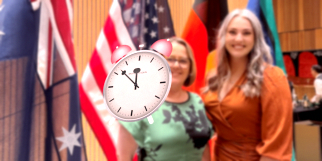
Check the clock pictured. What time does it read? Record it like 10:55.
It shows 11:52
